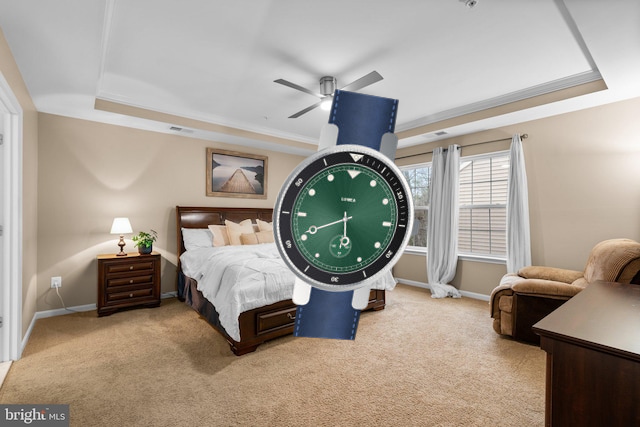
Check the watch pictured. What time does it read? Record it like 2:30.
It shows 5:41
